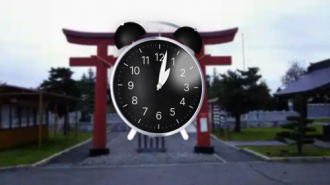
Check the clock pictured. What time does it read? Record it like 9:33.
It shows 1:02
